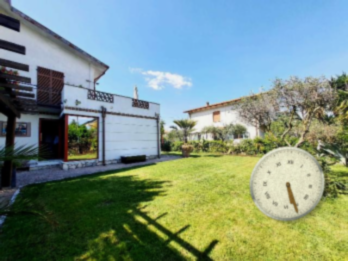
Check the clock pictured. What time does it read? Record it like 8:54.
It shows 5:26
